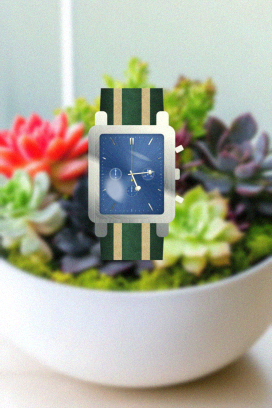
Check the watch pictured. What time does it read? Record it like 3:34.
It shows 5:14
